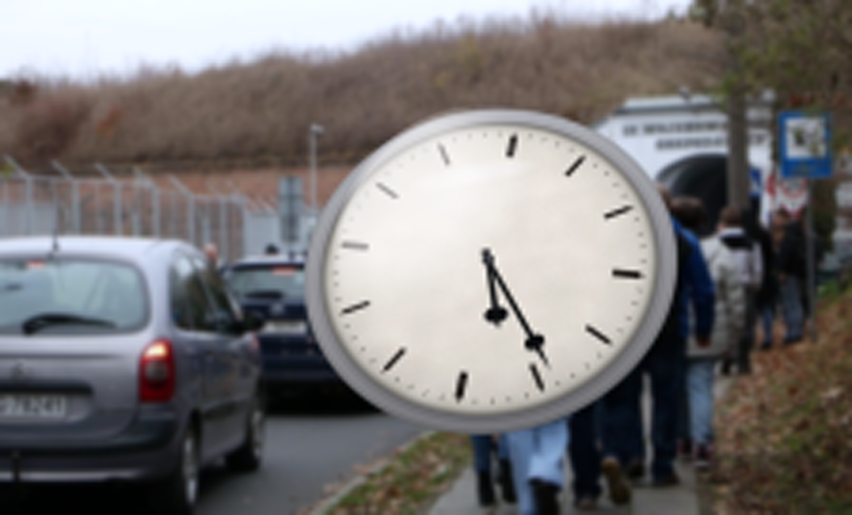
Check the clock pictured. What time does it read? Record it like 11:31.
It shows 5:24
